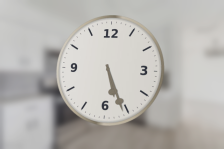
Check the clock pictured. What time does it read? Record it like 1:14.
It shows 5:26
